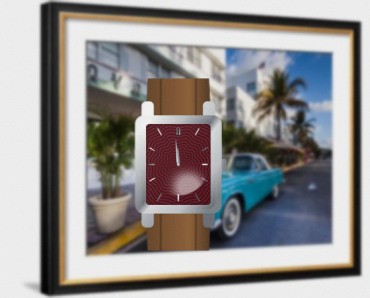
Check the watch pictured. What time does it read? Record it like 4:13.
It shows 11:59
